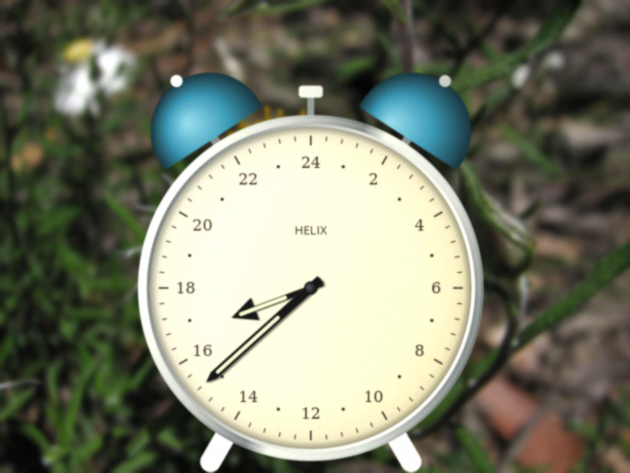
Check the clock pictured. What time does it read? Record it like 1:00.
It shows 16:38
